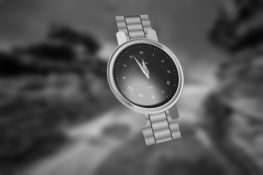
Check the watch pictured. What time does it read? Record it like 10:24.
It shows 11:56
